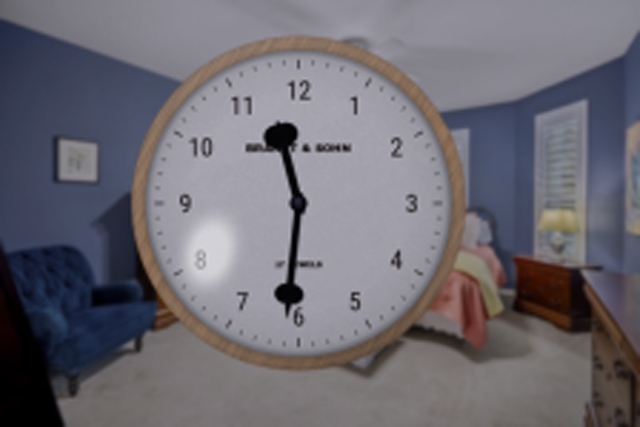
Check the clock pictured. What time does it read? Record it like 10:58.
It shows 11:31
